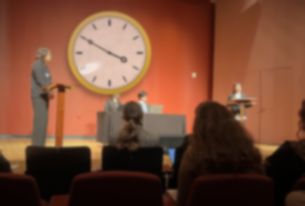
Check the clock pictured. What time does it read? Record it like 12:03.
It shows 3:50
